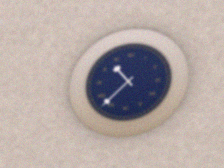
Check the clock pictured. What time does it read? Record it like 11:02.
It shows 10:37
